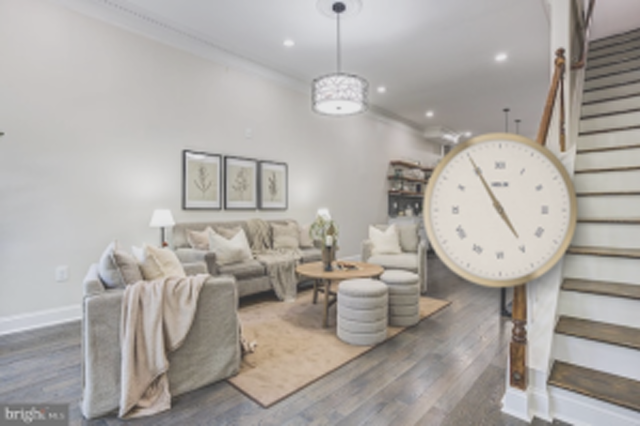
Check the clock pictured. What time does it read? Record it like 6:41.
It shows 4:55
